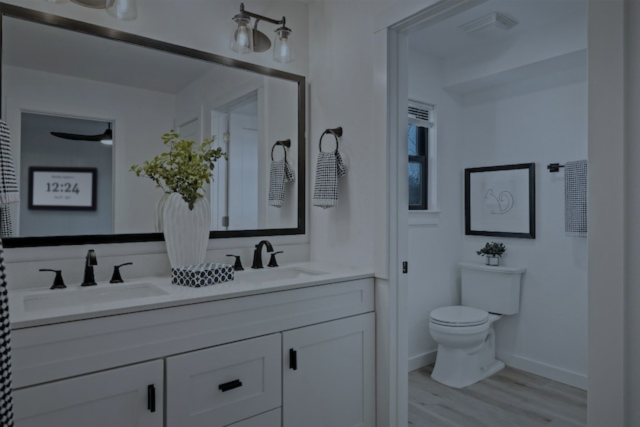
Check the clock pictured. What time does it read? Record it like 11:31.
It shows 12:24
